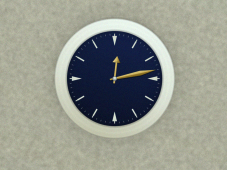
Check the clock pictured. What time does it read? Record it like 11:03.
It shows 12:13
